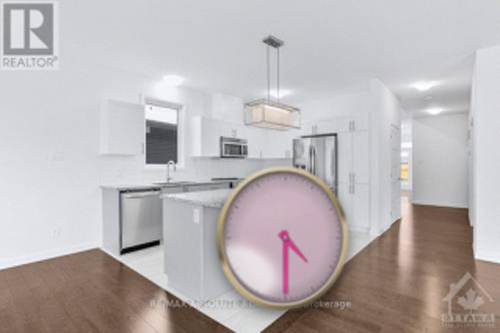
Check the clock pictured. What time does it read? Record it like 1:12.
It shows 4:30
